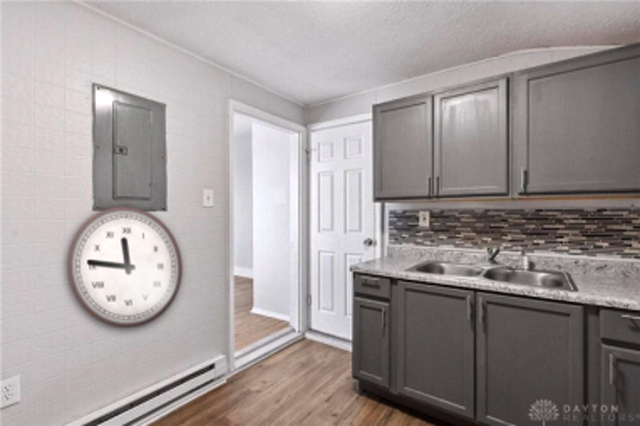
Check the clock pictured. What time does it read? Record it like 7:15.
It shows 11:46
